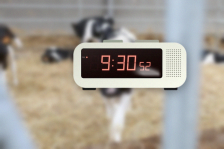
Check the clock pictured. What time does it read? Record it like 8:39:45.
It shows 9:30:52
